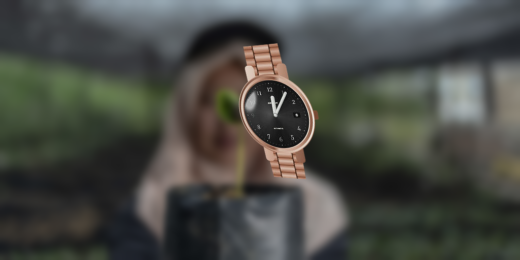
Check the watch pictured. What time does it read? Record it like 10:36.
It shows 12:06
